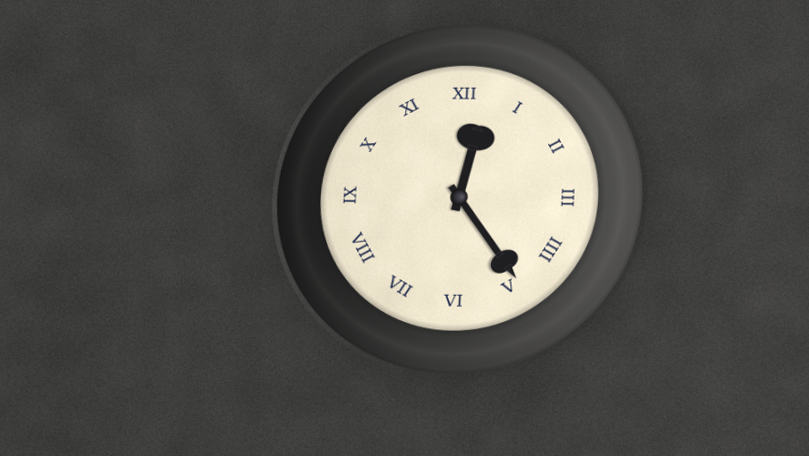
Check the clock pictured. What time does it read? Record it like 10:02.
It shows 12:24
